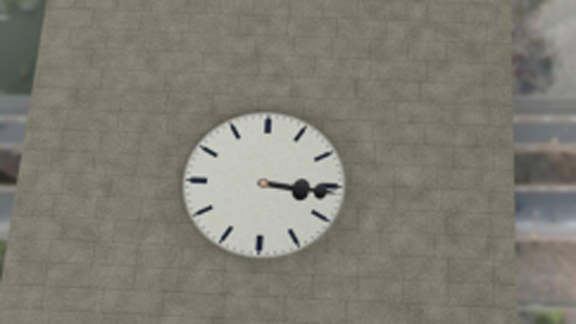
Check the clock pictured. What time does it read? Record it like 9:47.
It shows 3:16
